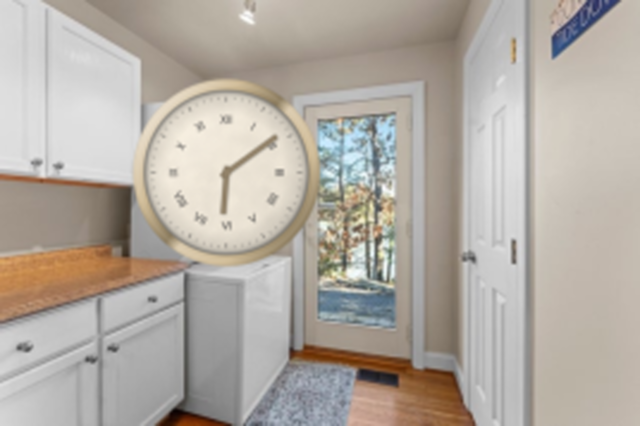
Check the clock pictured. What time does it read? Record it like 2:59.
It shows 6:09
